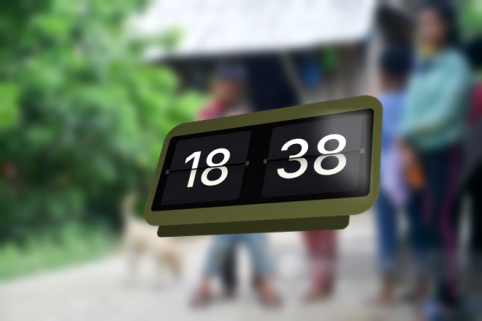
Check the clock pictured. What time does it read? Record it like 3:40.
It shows 18:38
